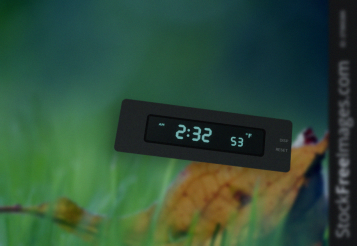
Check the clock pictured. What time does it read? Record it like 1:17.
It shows 2:32
